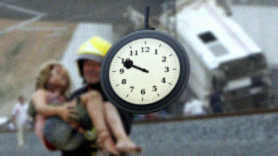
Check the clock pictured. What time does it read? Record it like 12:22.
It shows 9:49
